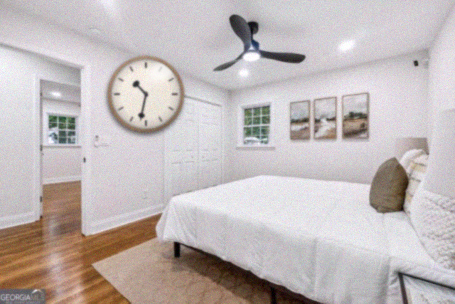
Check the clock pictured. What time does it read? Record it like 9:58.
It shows 10:32
